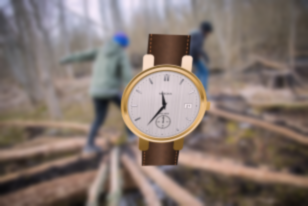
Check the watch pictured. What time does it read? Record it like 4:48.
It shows 11:36
